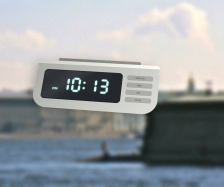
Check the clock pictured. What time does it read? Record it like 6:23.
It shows 10:13
